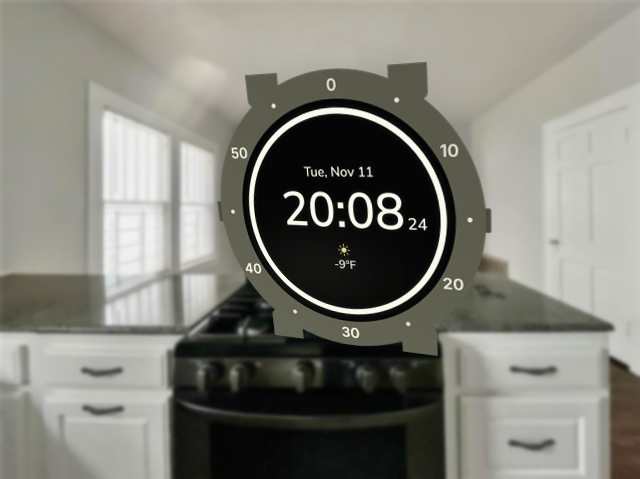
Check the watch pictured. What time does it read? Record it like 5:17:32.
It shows 20:08:24
